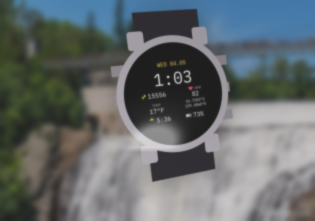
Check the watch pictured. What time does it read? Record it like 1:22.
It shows 1:03
